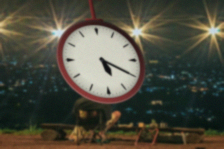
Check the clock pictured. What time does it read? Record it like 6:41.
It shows 5:20
